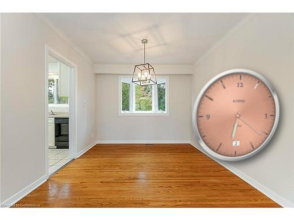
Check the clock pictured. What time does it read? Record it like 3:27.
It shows 6:21
